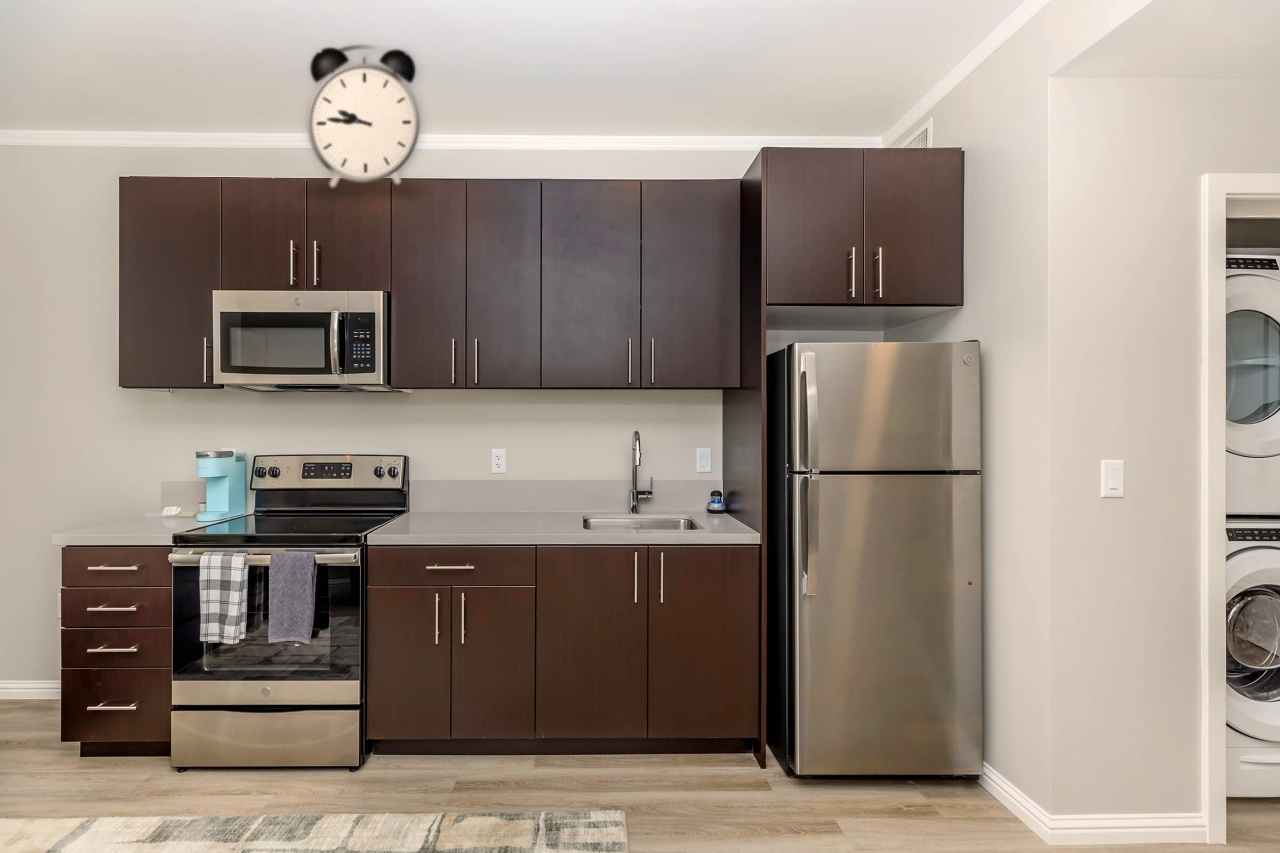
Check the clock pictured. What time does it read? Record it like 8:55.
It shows 9:46
